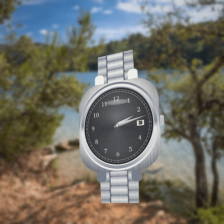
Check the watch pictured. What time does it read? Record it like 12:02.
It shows 2:13
